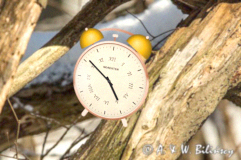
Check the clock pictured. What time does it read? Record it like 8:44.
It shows 4:51
